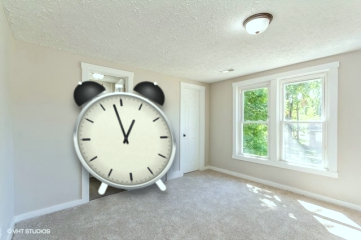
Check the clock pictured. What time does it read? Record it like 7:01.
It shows 12:58
